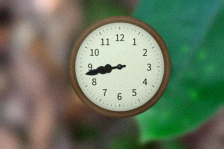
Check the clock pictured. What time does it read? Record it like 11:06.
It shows 8:43
